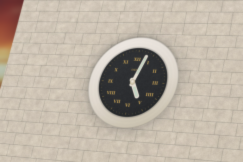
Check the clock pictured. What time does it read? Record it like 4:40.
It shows 5:03
